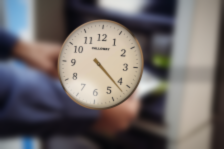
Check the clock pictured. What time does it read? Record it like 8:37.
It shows 4:22
